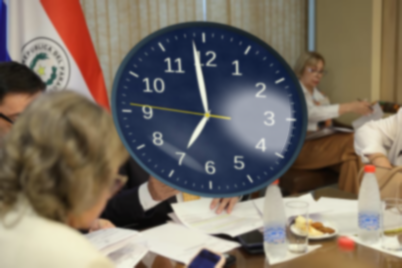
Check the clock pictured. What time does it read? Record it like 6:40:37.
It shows 6:58:46
